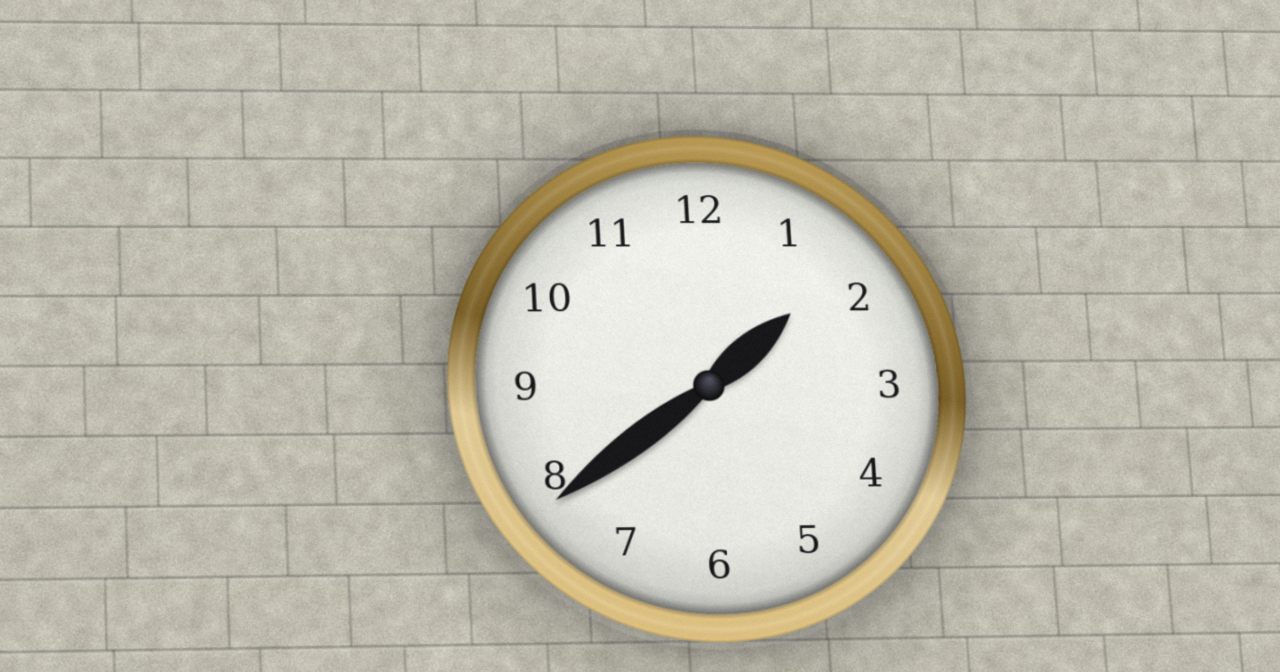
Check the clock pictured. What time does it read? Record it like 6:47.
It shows 1:39
